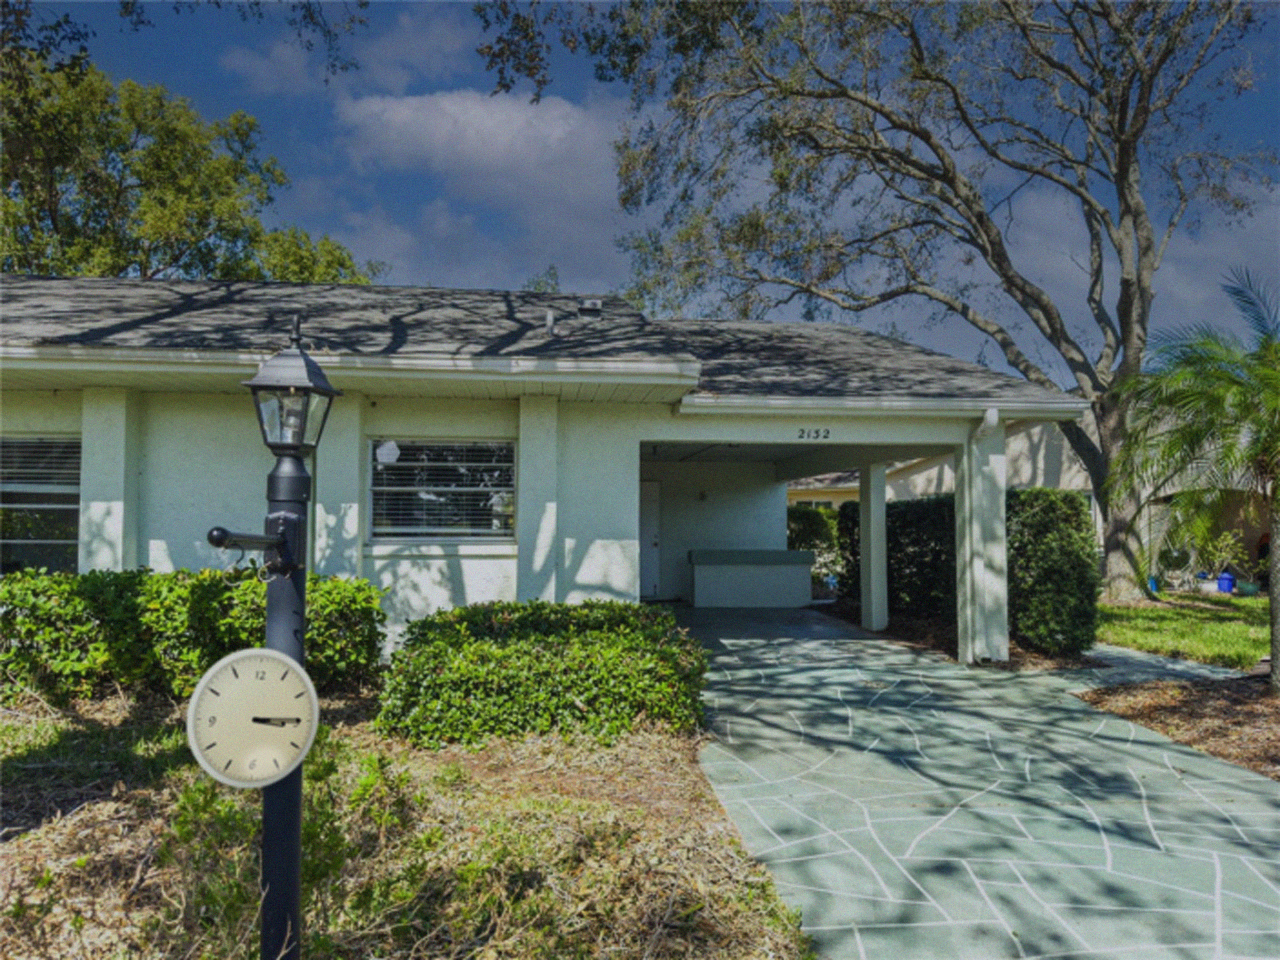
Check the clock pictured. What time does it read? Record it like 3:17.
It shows 3:15
